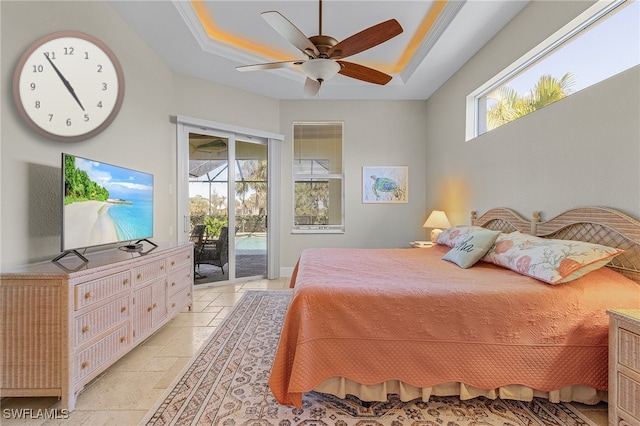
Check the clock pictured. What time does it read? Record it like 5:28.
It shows 4:54
